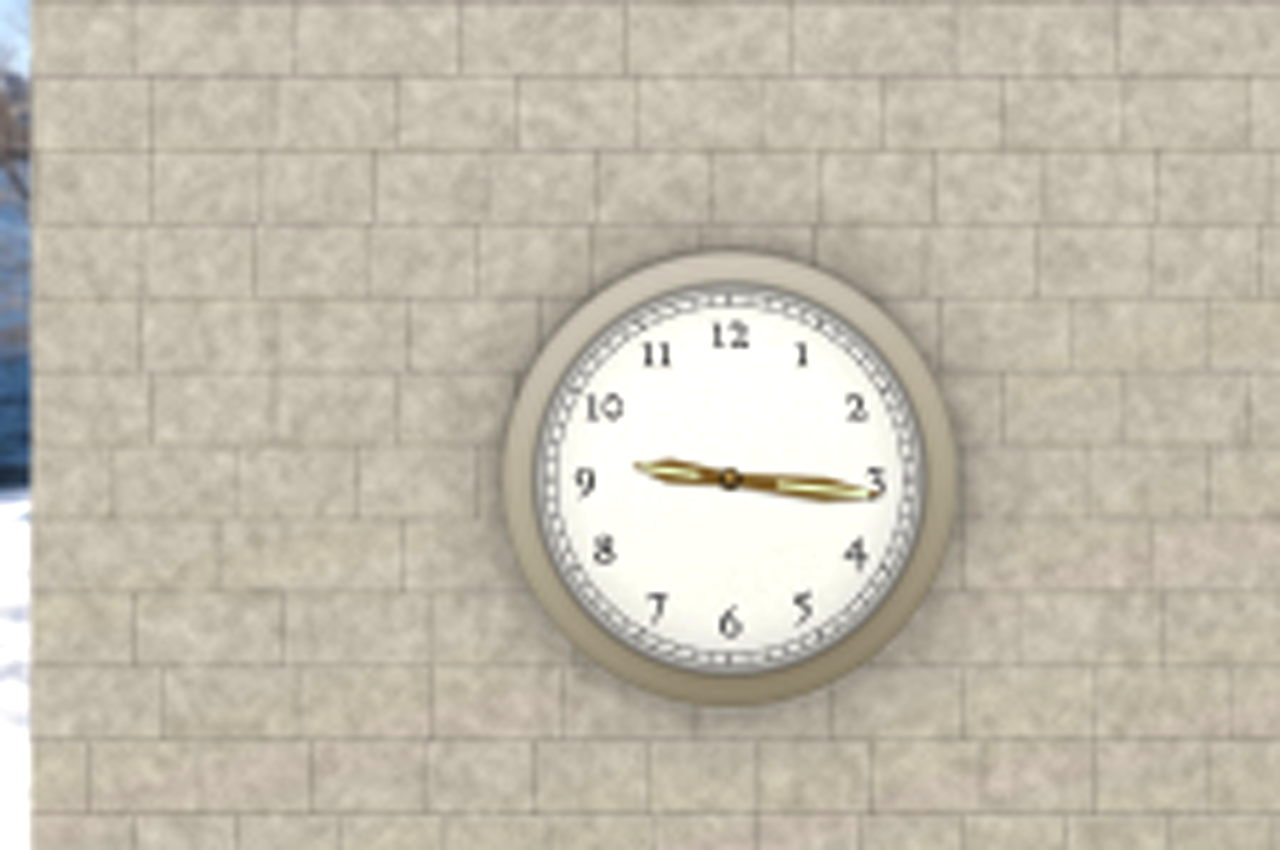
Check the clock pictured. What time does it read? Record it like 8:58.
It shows 9:16
